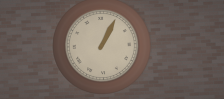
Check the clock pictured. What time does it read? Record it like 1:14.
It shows 1:05
